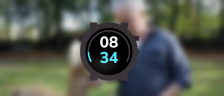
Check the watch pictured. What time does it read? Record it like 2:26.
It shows 8:34
